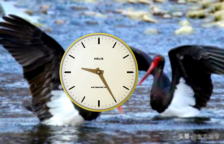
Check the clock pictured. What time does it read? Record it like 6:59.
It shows 9:25
